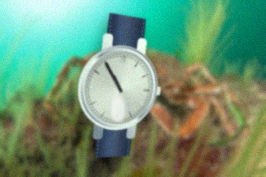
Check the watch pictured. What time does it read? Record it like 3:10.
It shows 10:54
